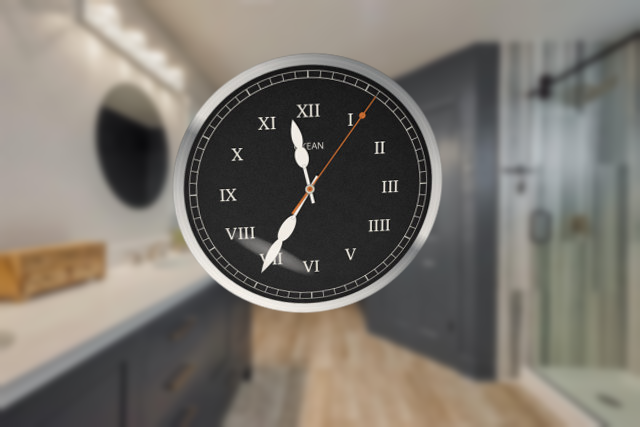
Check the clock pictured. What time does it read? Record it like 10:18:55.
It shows 11:35:06
